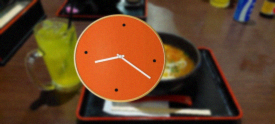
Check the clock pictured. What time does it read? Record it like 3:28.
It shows 8:20
